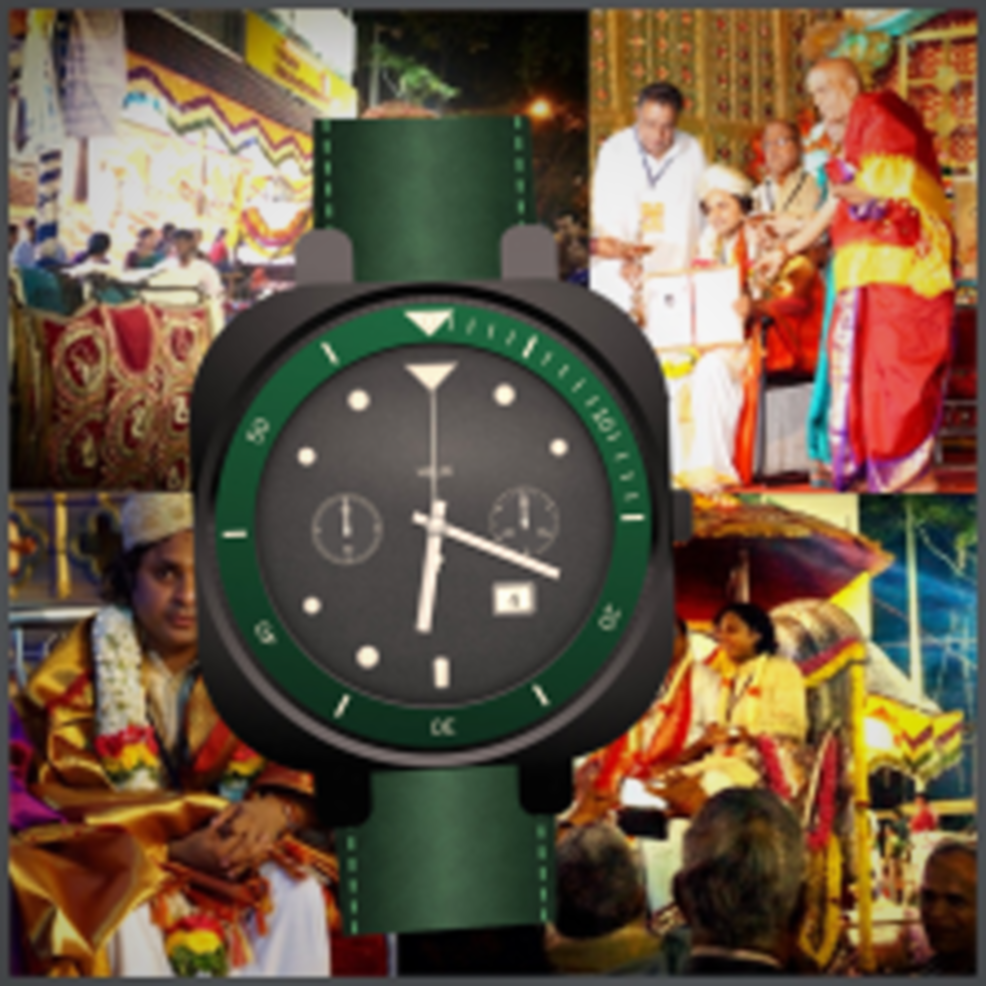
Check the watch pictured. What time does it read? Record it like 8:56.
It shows 6:19
